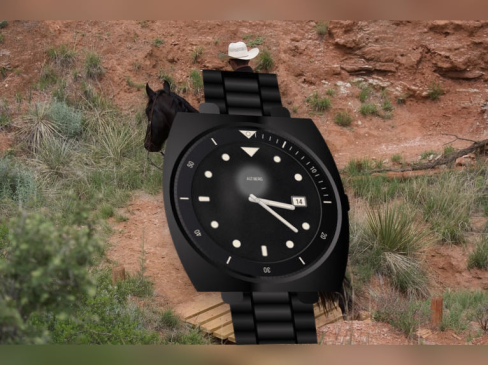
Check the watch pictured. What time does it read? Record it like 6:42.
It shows 3:22
